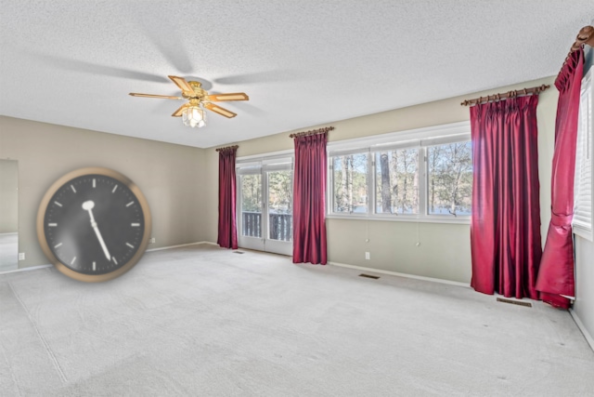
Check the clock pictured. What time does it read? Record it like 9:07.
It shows 11:26
